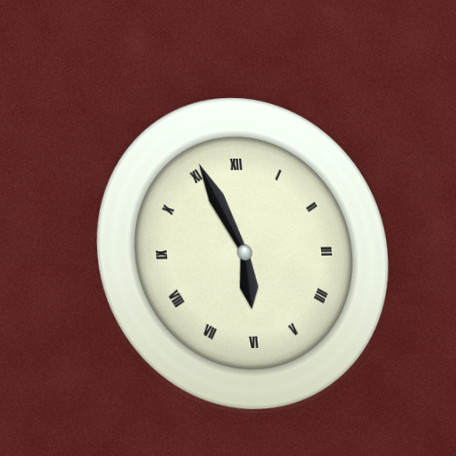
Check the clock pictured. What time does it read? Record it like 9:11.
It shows 5:56
